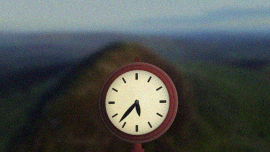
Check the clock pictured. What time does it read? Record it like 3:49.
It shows 5:37
